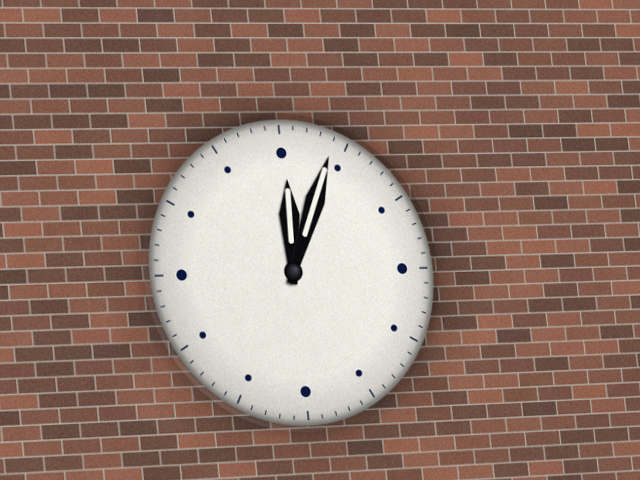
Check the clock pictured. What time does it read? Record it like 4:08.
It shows 12:04
